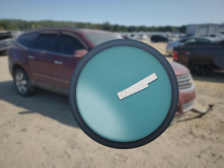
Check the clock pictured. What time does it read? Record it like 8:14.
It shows 2:10
